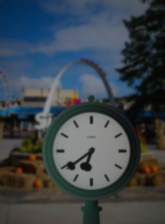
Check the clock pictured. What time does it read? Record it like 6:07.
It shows 6:39
